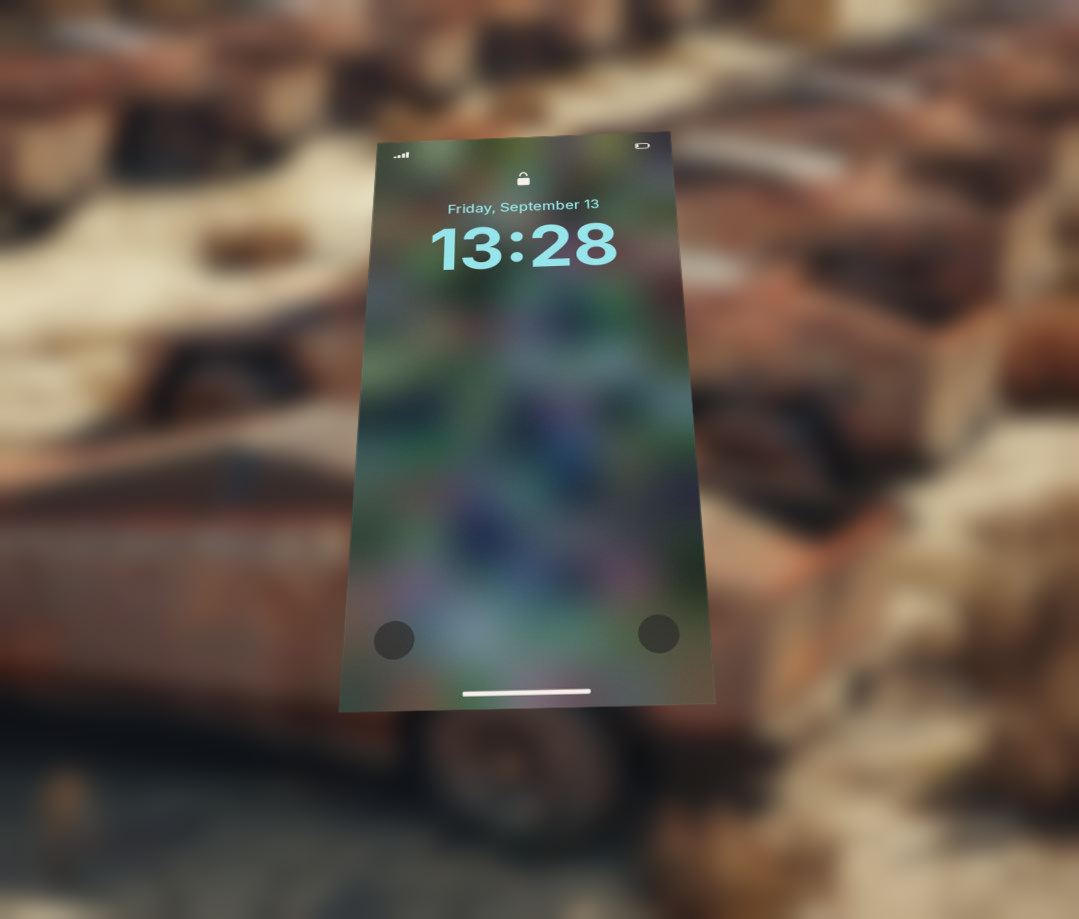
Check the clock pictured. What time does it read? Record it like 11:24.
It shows 13:28
